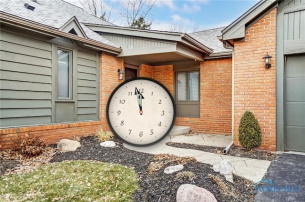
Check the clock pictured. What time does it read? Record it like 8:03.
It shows 11:58
